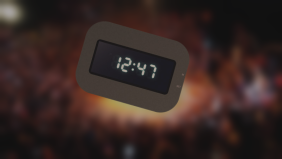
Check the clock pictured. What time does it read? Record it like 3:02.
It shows 12:47
